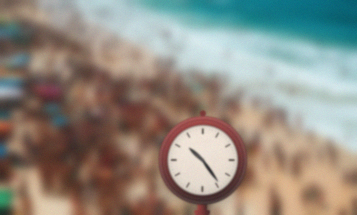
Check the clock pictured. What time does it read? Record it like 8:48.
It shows 10:24
